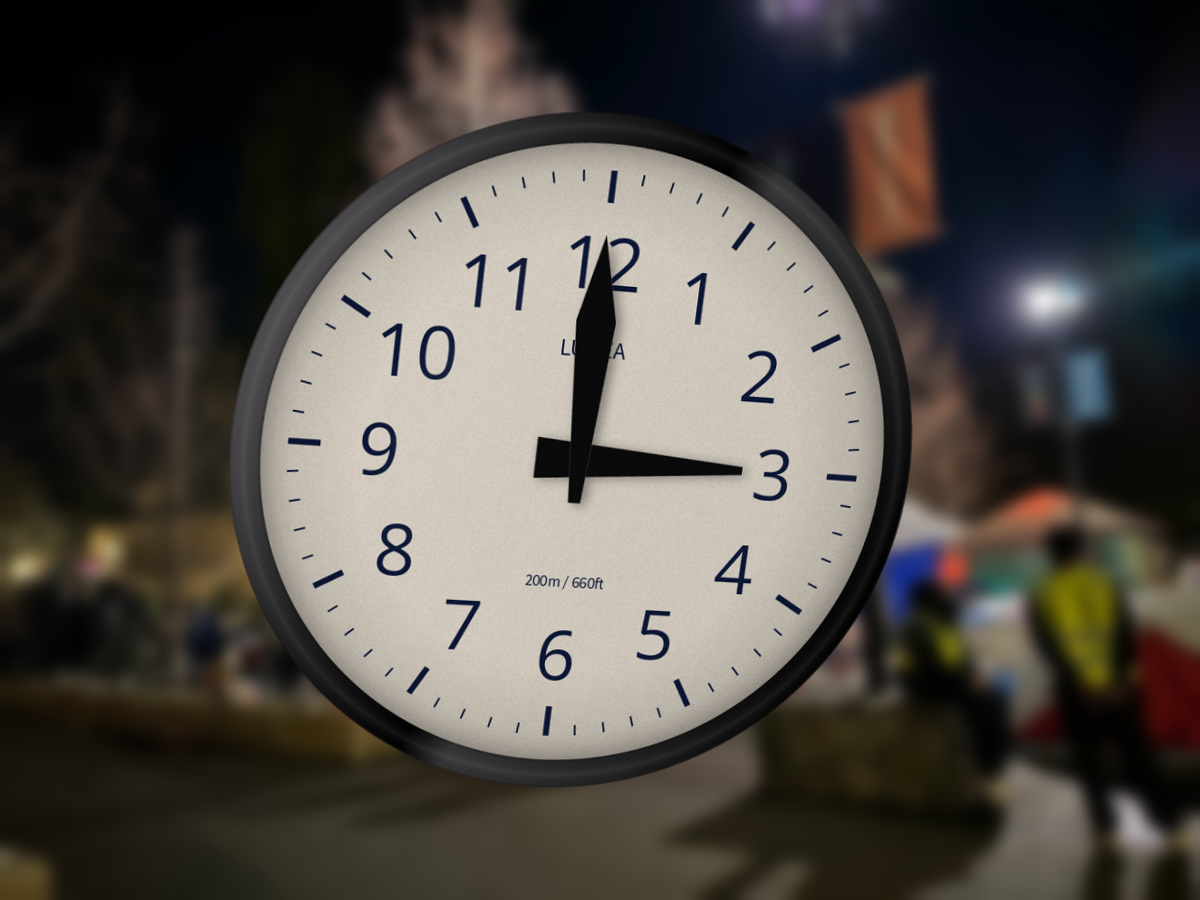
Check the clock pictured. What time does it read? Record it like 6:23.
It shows 3:00
